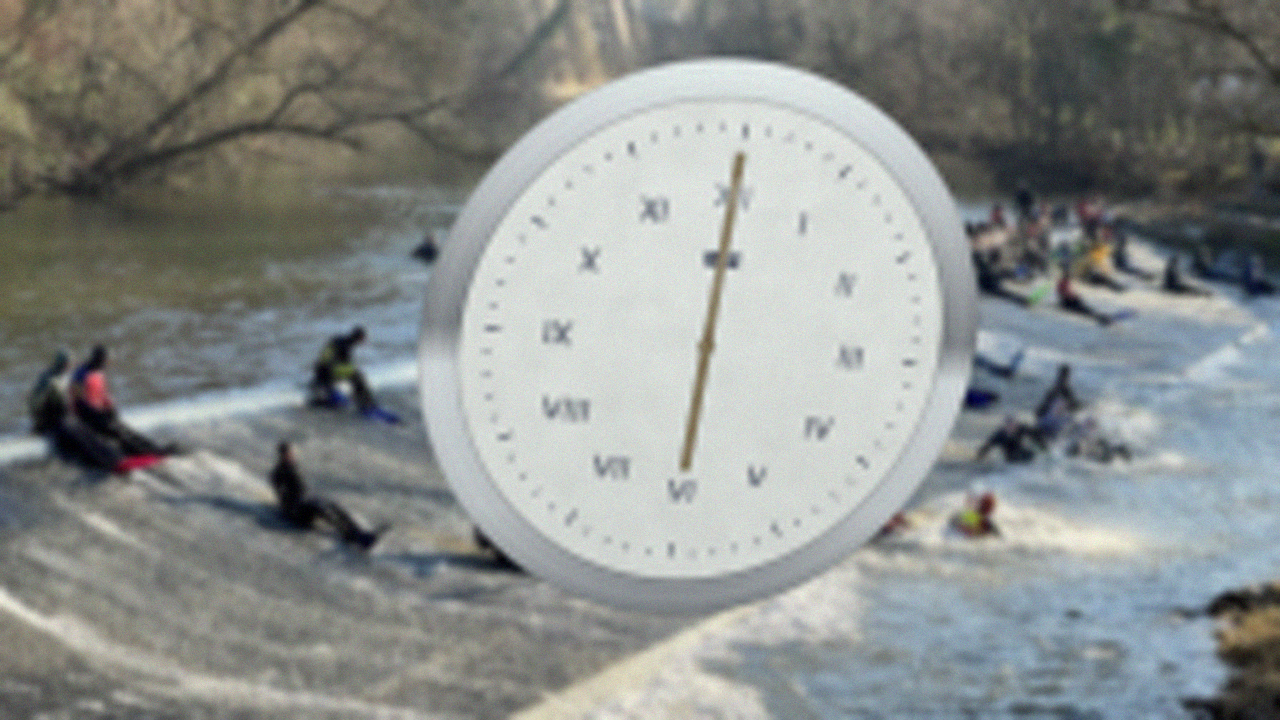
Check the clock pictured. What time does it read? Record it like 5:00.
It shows 6:00
